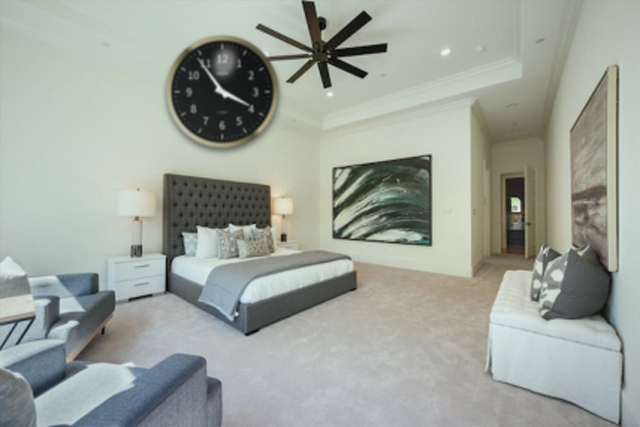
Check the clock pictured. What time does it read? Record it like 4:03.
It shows 3:54
